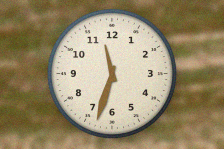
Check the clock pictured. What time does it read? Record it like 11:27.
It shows 11:33
